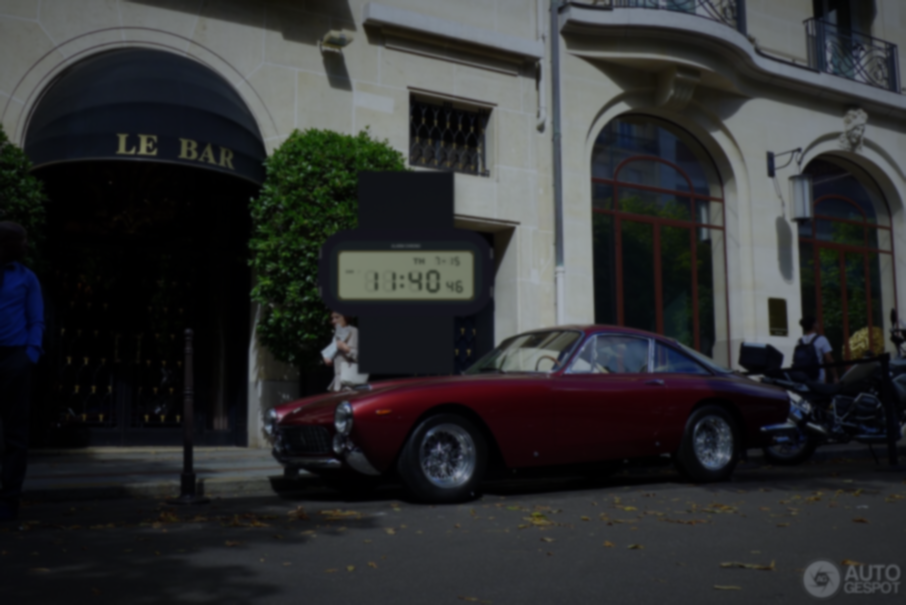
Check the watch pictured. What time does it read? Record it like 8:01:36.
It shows 11:40:46
